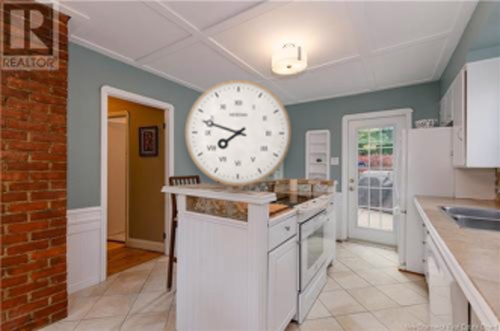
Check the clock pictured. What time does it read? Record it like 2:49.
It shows 7:48
